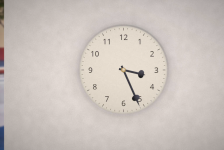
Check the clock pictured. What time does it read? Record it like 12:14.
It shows 3:26
